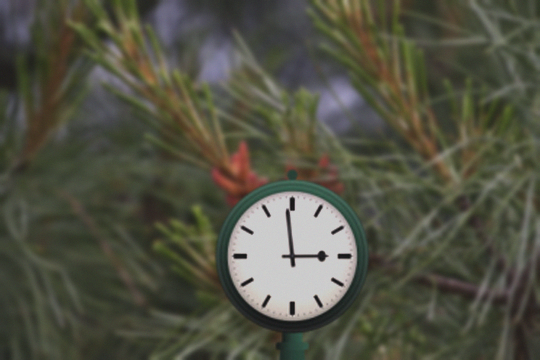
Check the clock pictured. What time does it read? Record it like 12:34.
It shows 2:59
